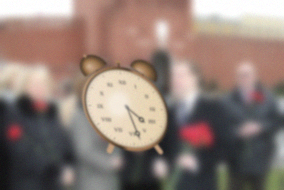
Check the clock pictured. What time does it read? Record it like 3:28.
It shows 4:28
